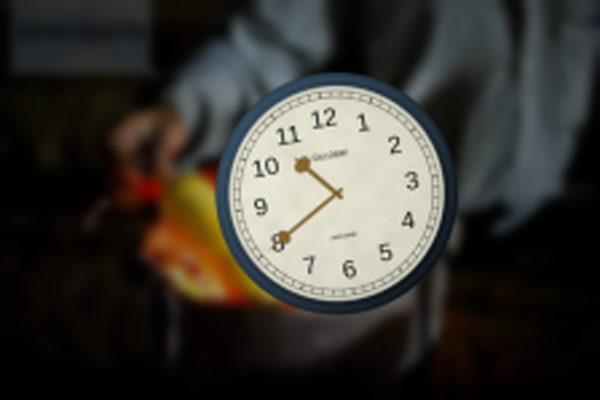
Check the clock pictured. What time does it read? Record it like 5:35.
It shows 10:40
